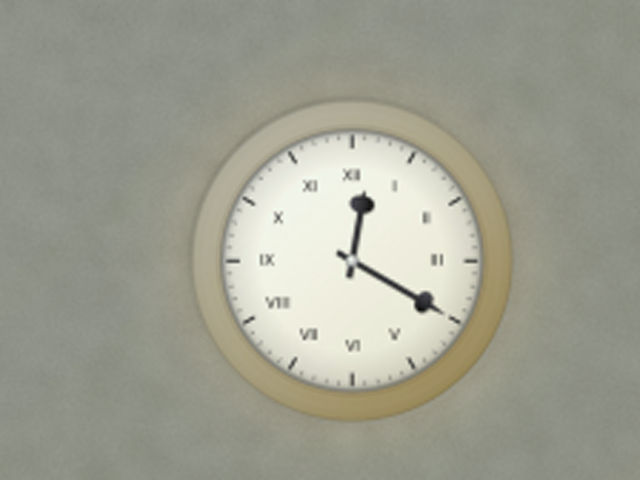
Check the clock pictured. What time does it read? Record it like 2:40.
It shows 12:20
